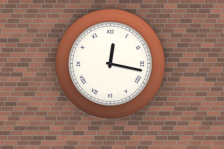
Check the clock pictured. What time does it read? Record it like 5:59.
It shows 12:17
